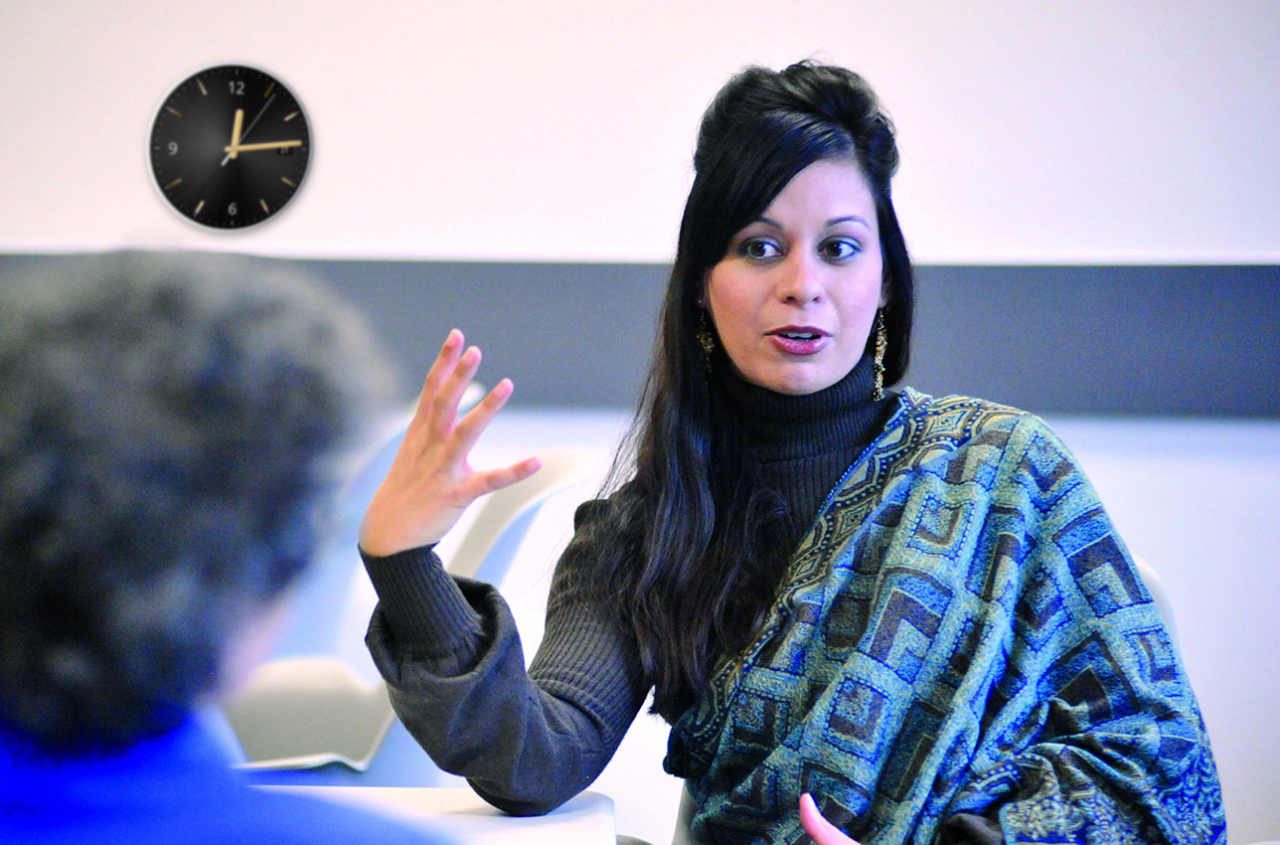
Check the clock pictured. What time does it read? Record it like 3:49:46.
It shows 12:14:06
